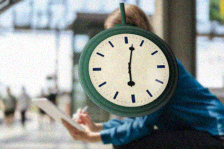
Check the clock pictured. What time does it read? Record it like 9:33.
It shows 6:02
